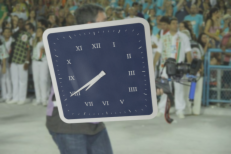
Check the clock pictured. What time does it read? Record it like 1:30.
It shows 7:40
